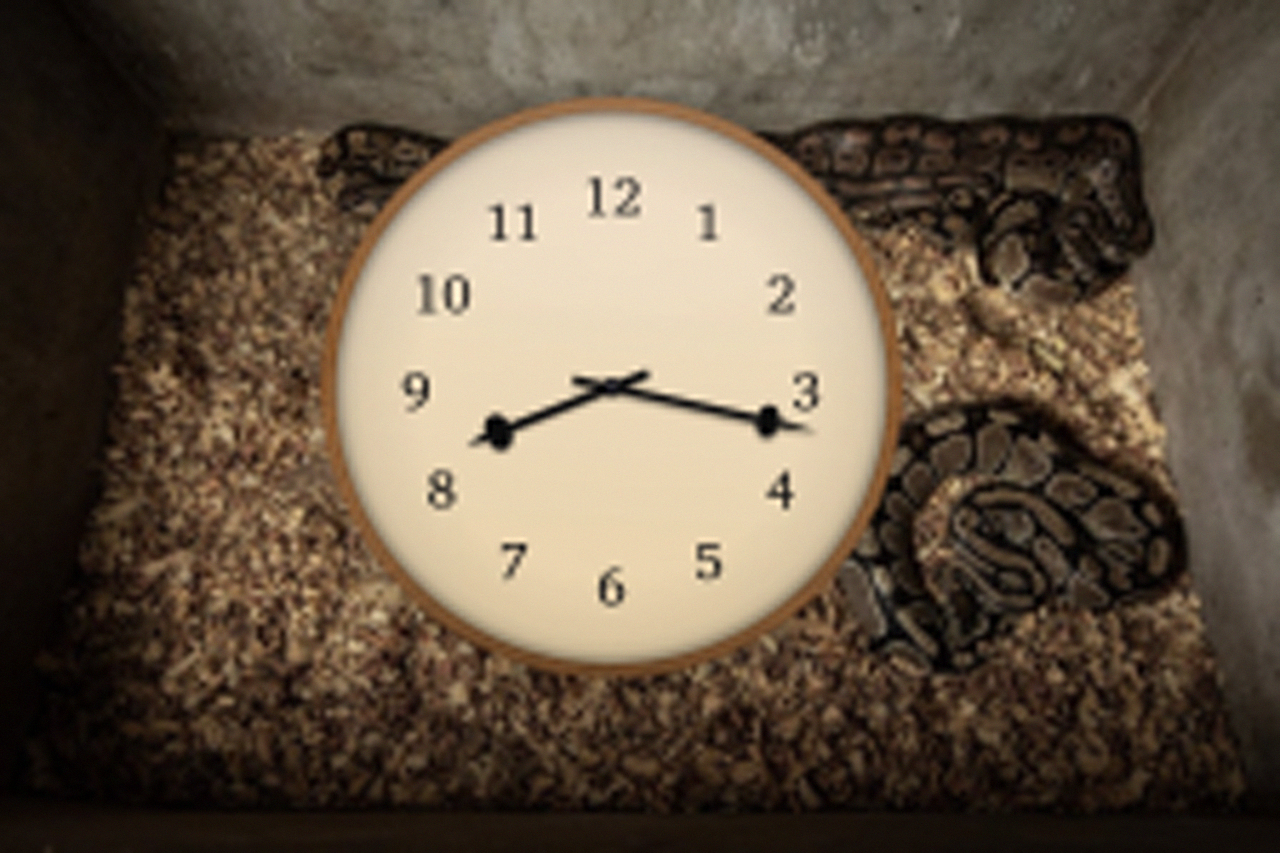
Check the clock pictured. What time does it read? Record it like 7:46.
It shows 8:17
